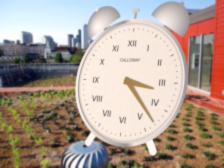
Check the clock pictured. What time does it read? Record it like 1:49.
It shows 3:23
